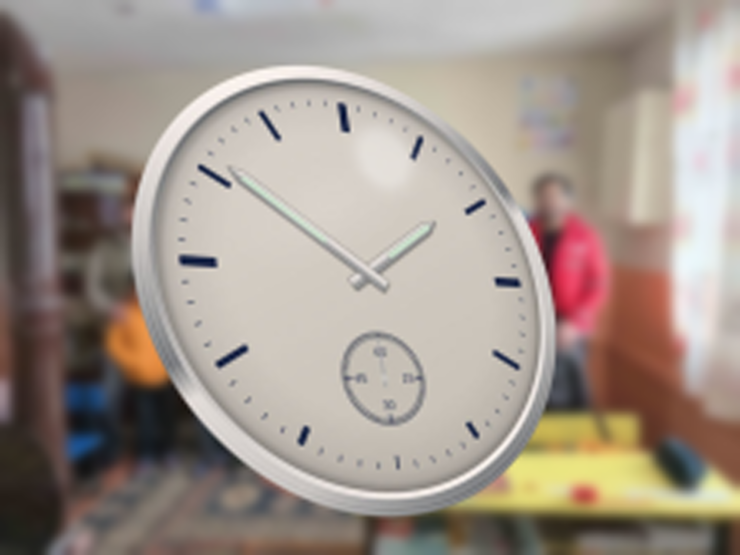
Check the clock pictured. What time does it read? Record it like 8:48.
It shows 1:51
